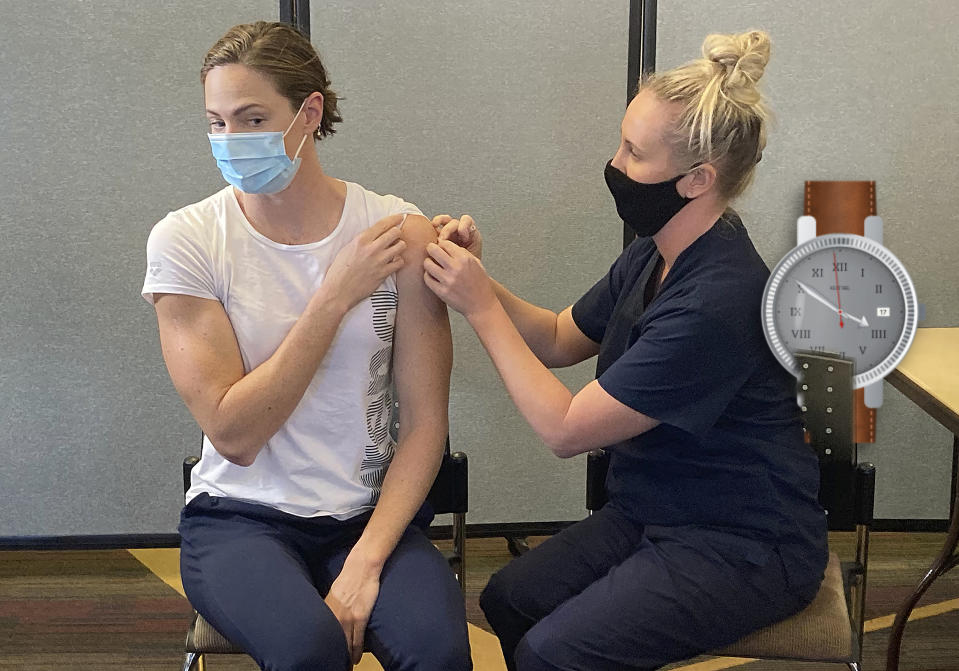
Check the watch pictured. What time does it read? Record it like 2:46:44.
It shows 3:50:59
